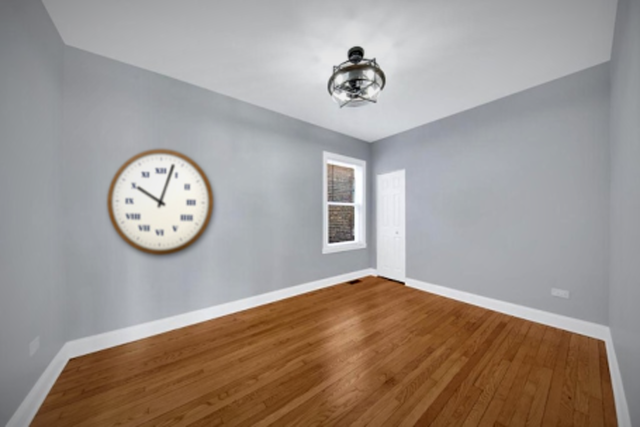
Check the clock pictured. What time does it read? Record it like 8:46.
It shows 10:03
